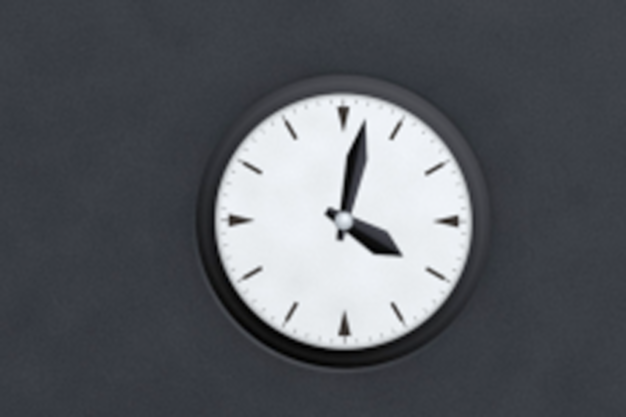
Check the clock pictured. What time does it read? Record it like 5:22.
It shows 4:02
